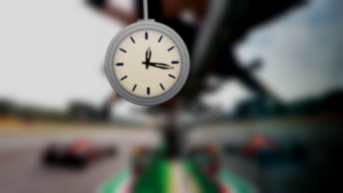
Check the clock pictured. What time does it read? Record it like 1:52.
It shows 12:17
